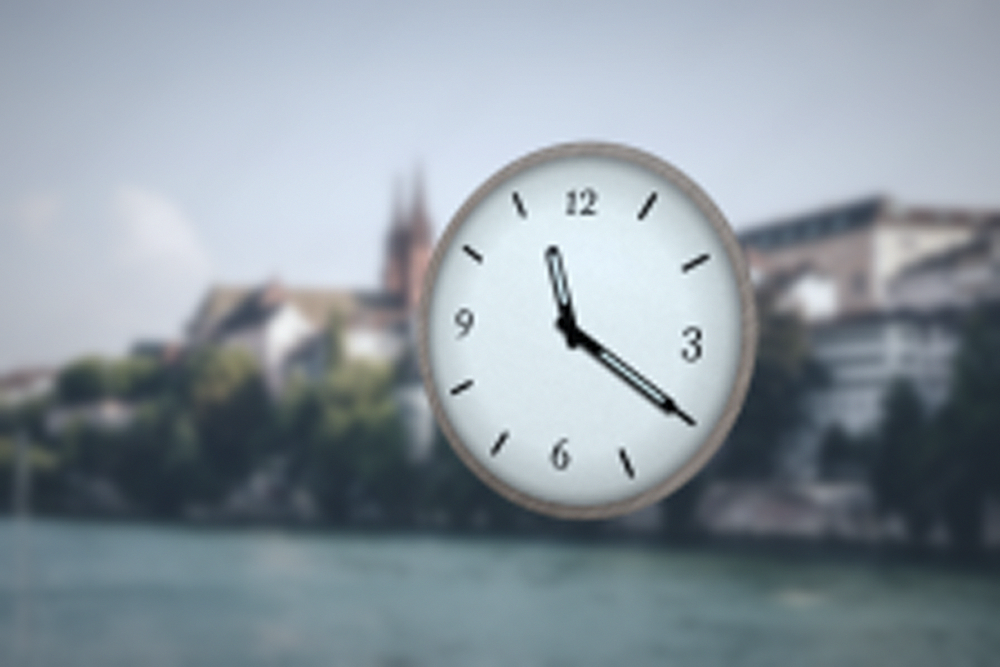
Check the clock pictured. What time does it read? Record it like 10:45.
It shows 11:20
